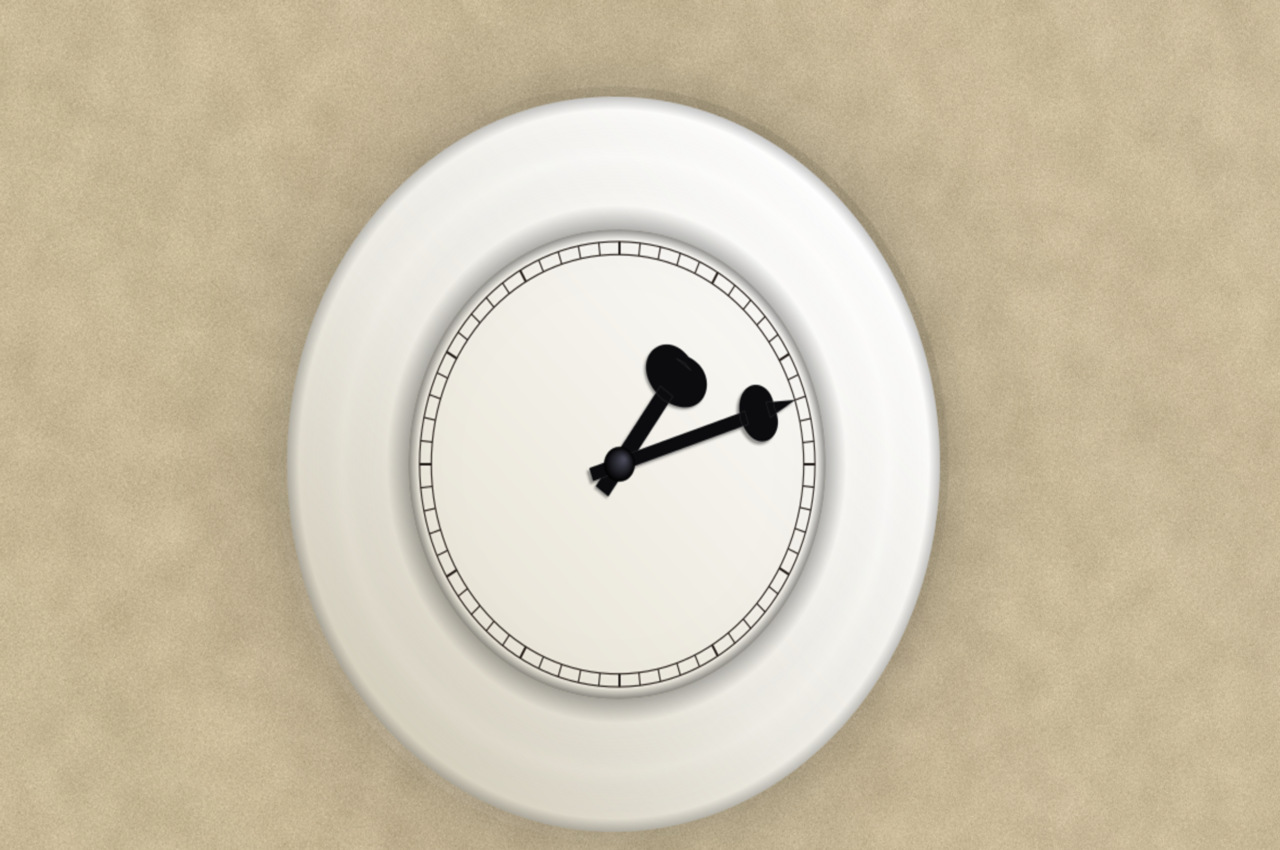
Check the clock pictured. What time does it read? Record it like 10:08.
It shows 1:12
